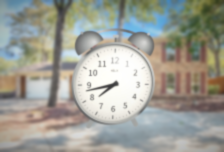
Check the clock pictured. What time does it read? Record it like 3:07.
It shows 7:43
